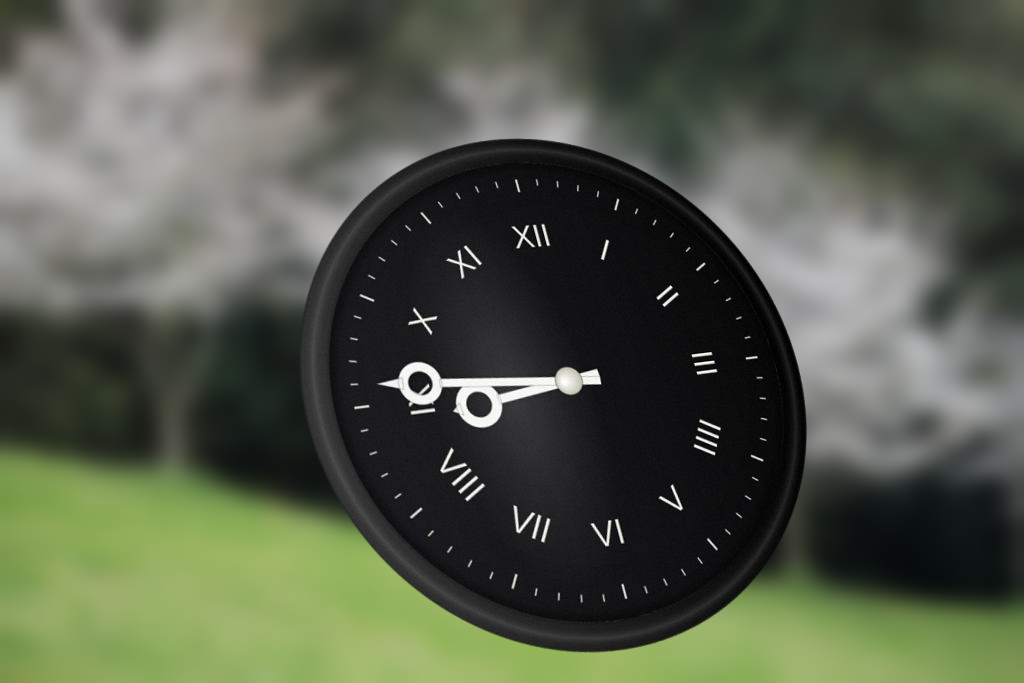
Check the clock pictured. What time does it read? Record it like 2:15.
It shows 8:46
